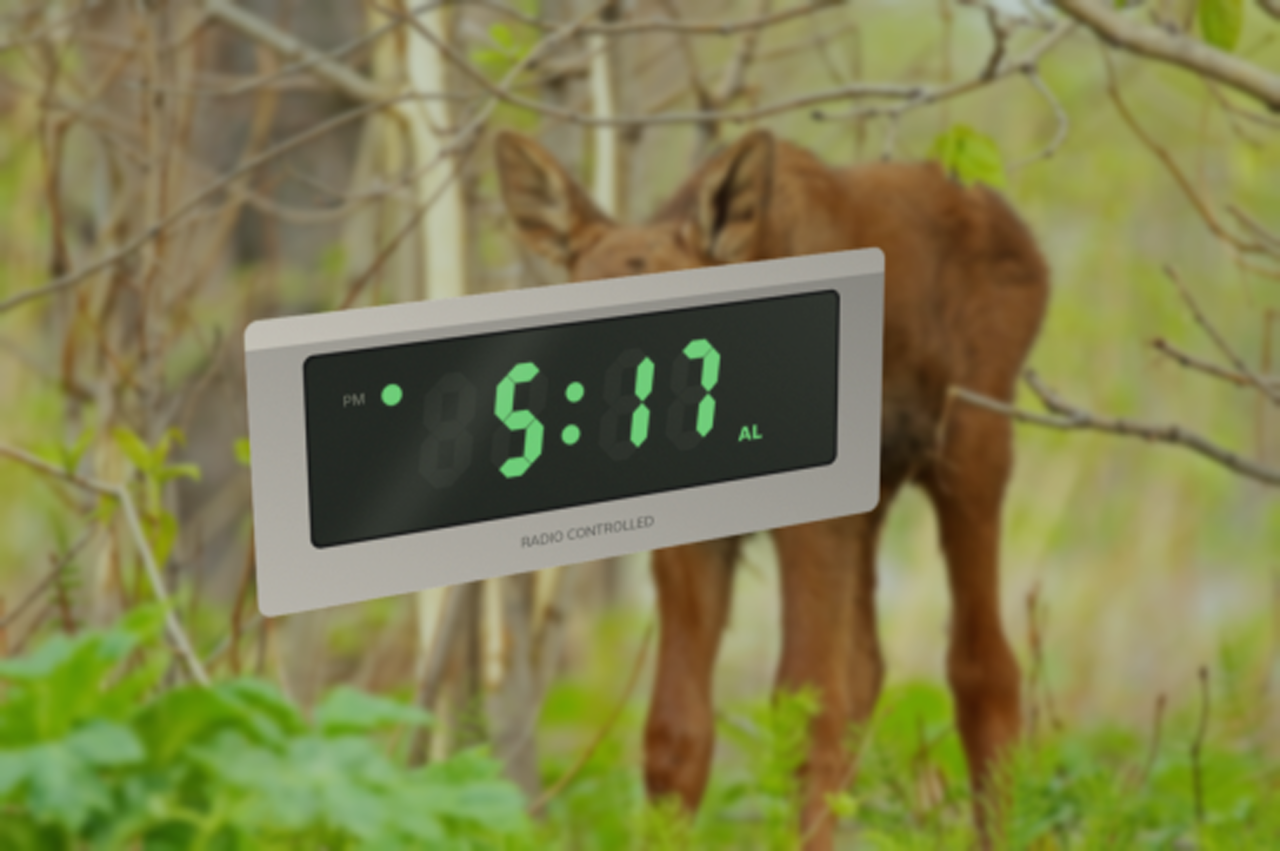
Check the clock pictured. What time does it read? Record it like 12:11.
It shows 5:17
